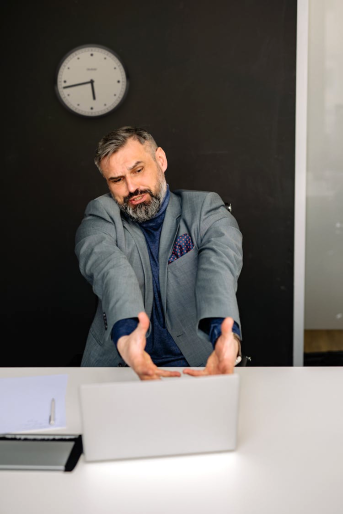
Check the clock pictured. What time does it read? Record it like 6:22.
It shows 5:43
